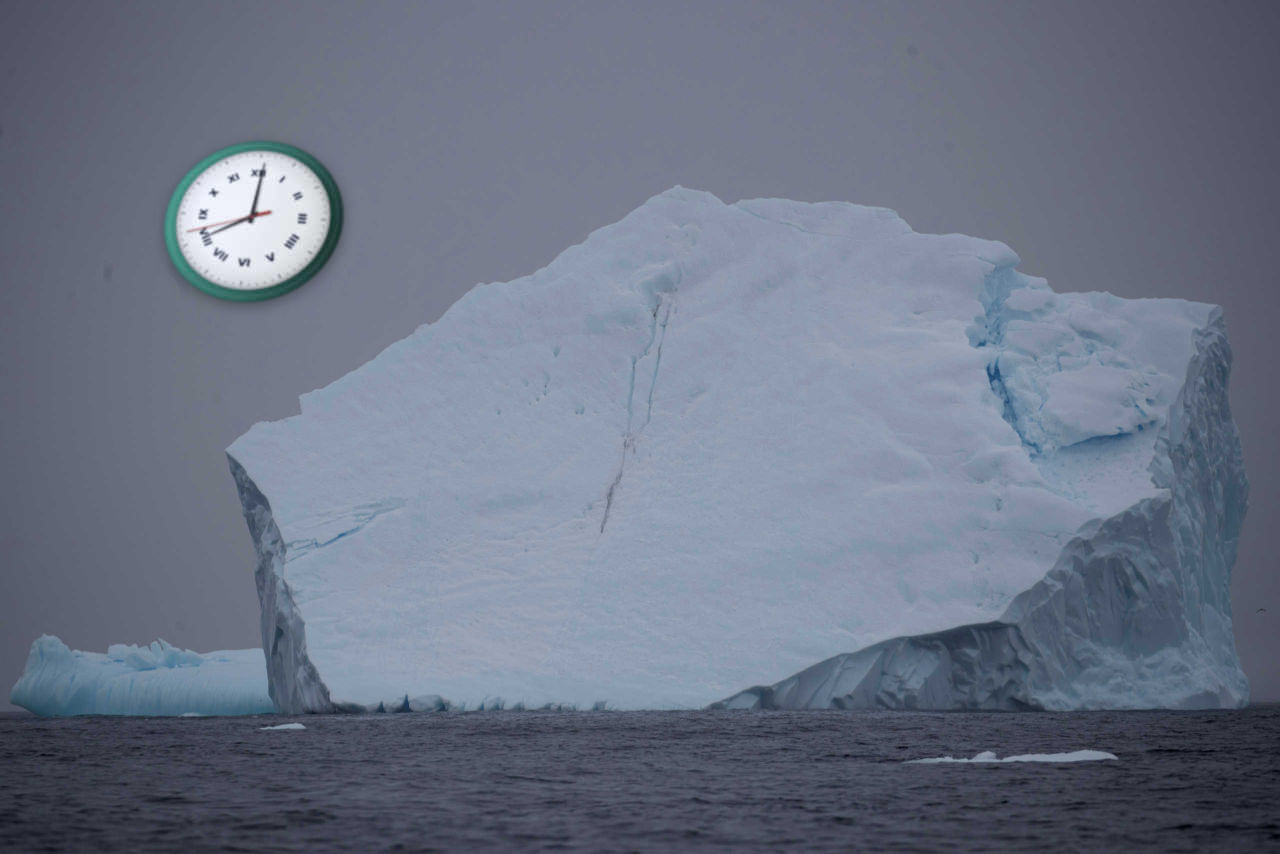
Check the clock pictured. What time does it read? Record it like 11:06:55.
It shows 8:00:42
